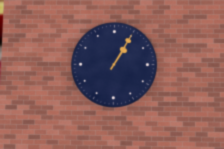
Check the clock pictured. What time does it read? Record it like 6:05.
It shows 1:05
